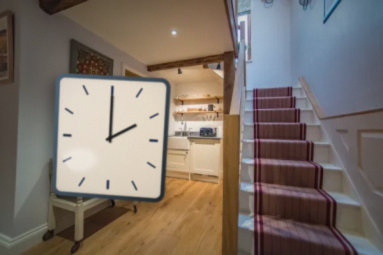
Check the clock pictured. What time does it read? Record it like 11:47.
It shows 2:00
